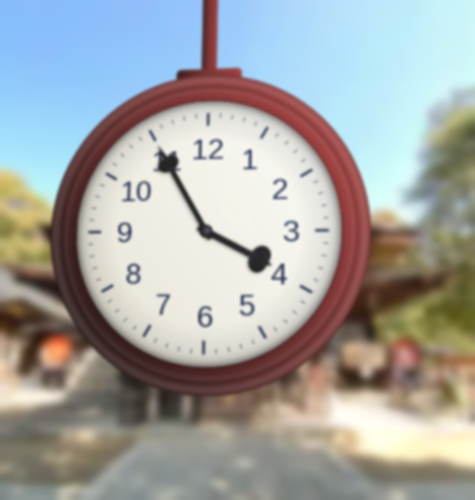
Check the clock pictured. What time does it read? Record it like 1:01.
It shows 3:55
